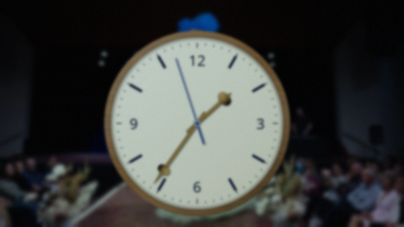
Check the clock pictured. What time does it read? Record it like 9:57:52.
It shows 1:35:57
